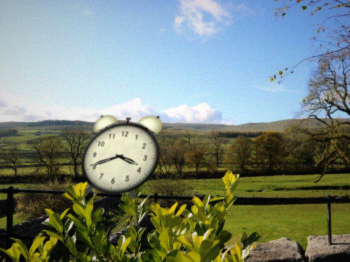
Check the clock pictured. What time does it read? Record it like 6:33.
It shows 3:41
